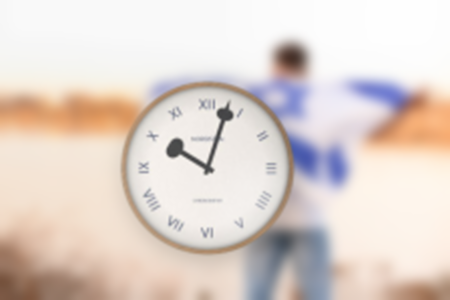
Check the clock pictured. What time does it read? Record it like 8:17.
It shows 10:03
